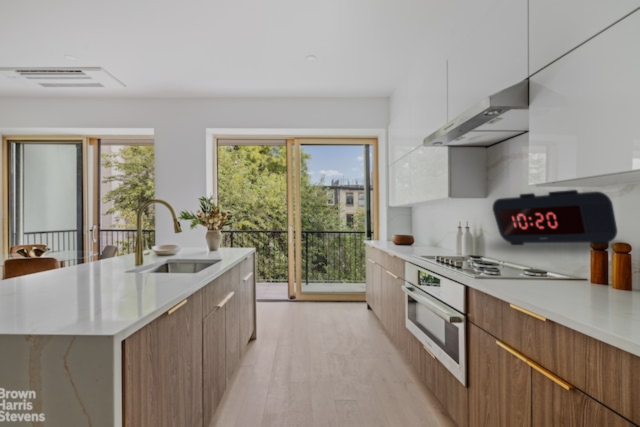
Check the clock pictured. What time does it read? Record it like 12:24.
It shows 10:20
